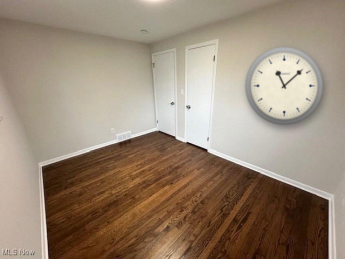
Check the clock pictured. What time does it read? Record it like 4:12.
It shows 11:08
